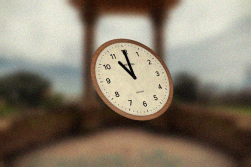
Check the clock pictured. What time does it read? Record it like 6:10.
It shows 11:00
